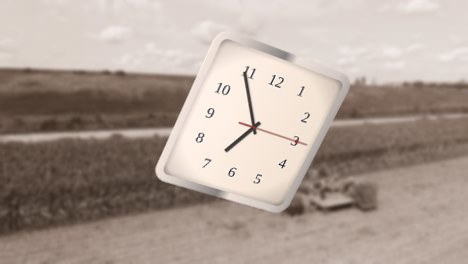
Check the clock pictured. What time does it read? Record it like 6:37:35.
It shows 6:54:15
